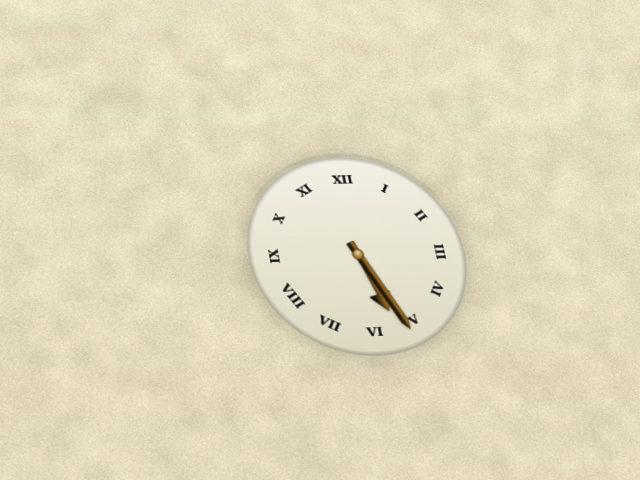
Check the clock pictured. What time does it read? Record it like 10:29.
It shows 5:26
